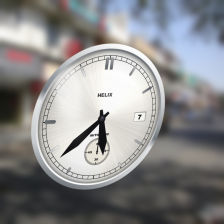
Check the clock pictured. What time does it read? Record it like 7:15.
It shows 5:38
